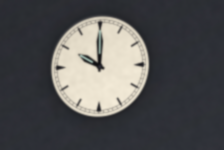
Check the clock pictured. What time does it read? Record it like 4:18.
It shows 10:00
